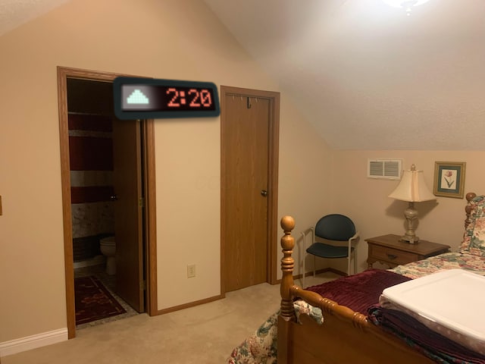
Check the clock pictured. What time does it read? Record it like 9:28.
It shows 2:20
